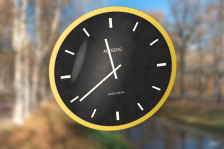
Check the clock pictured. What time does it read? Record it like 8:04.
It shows 11:39
